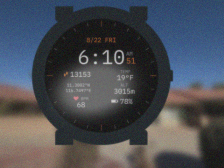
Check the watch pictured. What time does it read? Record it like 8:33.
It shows 6:10
